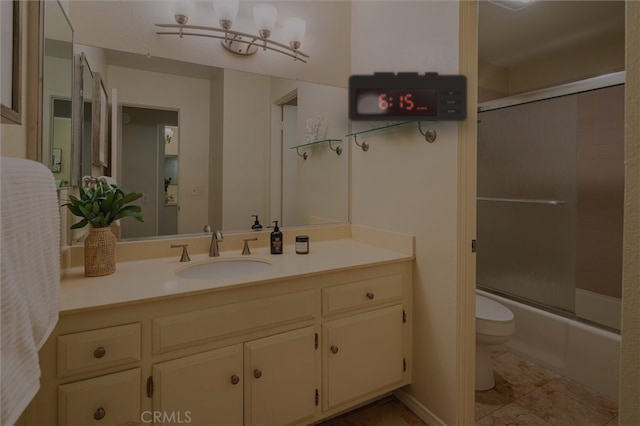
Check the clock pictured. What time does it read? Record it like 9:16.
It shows 6:15
